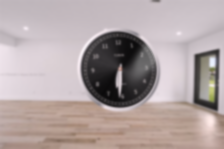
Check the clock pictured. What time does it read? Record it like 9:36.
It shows 6:31
